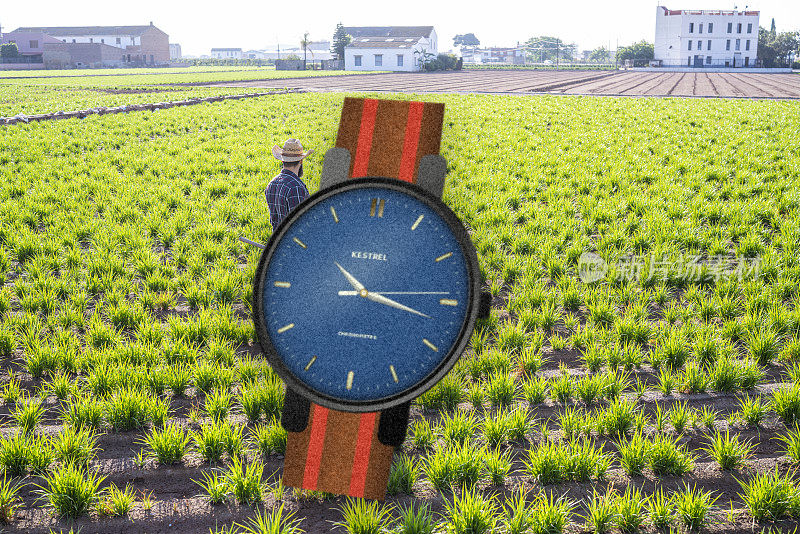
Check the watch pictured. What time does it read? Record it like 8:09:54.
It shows 10:17:14
